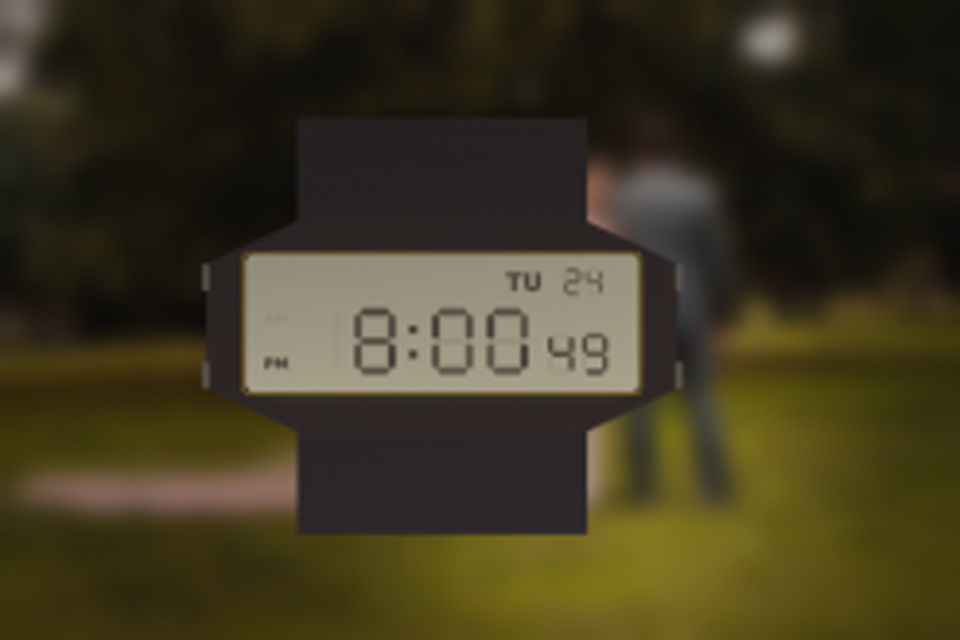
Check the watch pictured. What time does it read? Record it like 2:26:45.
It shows 8:00:49
